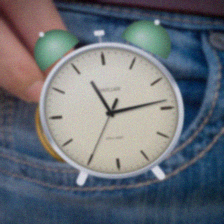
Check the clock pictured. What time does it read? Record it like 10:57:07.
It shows 11:13:35
